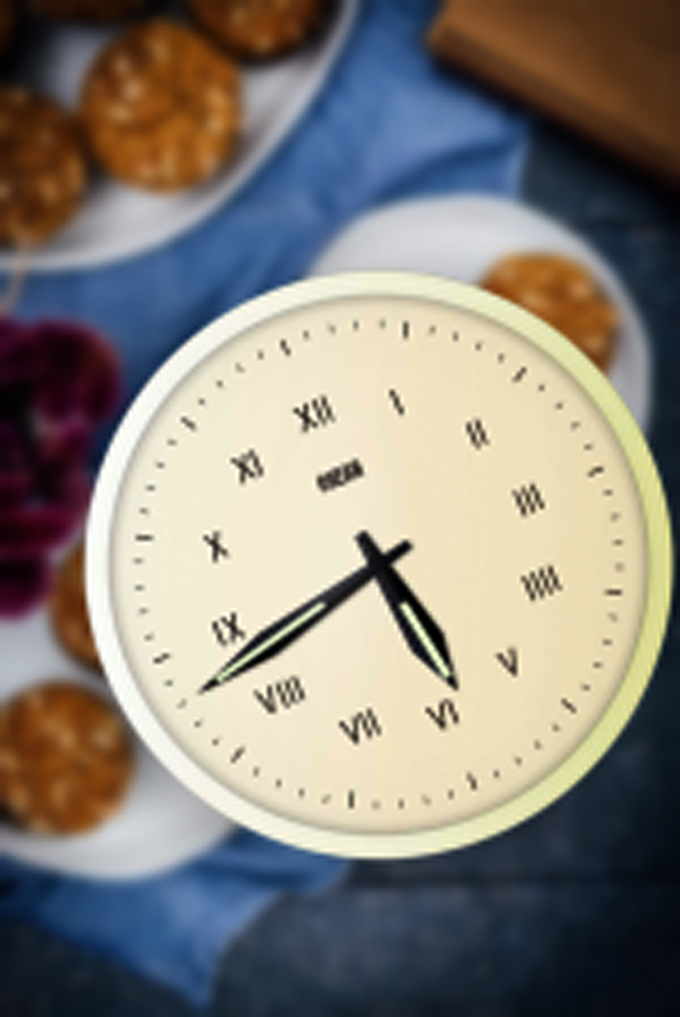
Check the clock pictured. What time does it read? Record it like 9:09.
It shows 5:43
